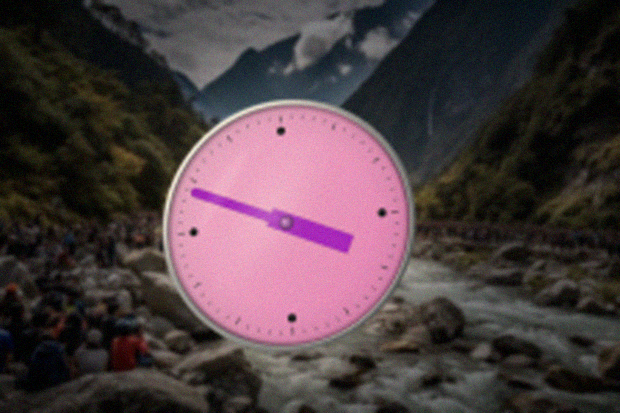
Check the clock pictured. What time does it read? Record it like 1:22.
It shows 3:49
